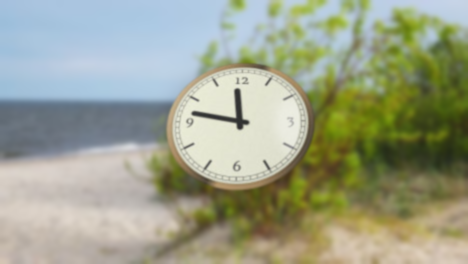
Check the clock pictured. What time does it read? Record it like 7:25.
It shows 11:47
